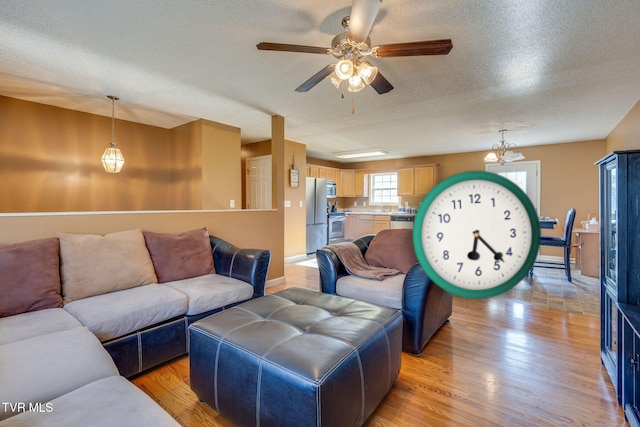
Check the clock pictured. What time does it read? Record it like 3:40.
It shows 6:23
